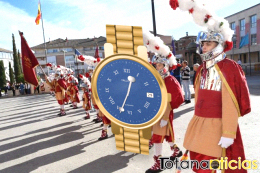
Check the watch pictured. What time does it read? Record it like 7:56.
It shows 12:34
